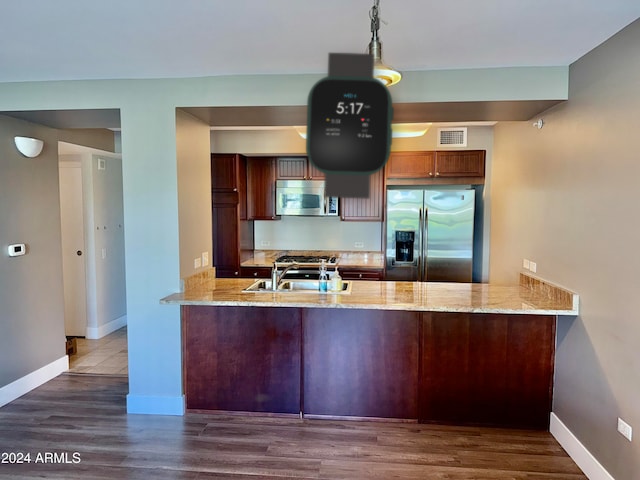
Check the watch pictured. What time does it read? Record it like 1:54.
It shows 5:17
